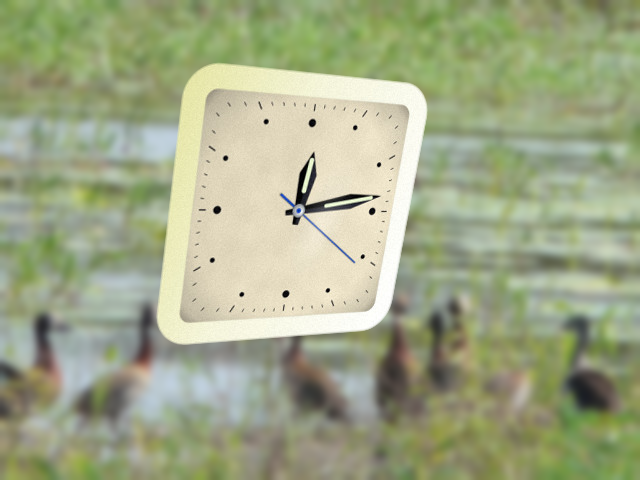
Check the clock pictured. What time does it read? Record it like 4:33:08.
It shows 12:13:21
